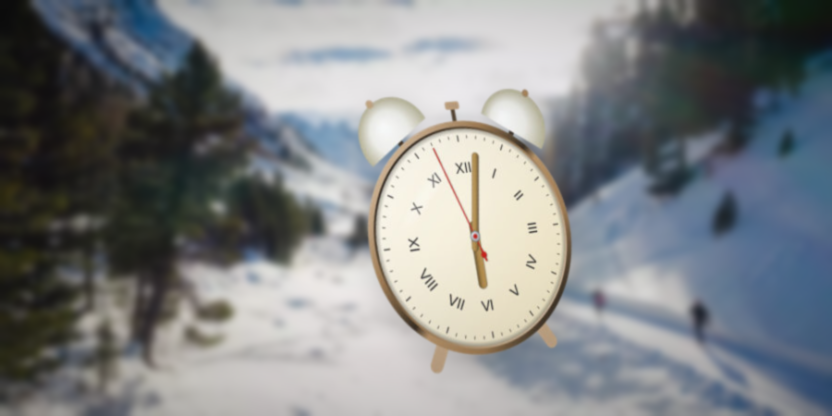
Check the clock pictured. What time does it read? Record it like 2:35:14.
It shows 6:01:57
